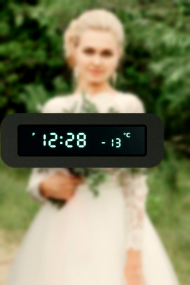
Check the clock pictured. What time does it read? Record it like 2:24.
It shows 12:28
